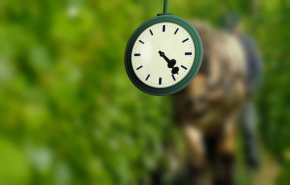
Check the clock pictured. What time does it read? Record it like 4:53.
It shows 4:23
